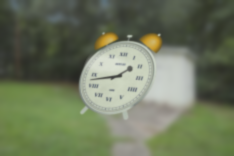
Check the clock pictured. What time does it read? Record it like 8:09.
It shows 1:43
